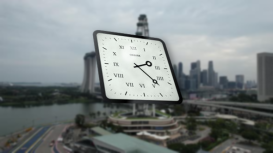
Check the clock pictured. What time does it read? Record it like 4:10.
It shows 2:23
